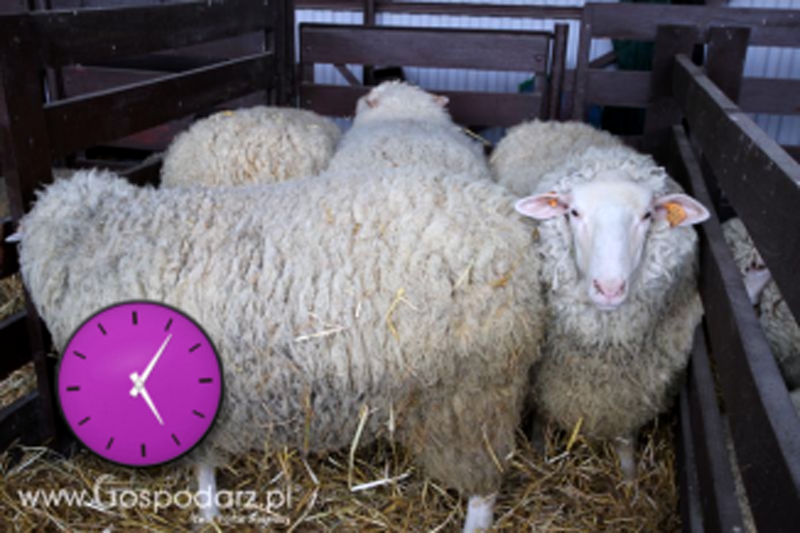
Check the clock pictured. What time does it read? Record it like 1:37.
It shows 5:06
